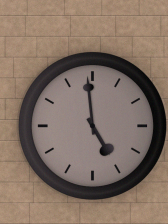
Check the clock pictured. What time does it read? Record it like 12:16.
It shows 4:59
